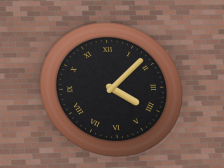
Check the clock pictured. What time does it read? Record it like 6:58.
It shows 4:08
